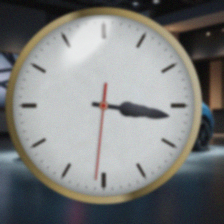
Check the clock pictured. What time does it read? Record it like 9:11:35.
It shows 3:16:31
